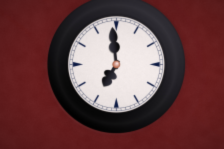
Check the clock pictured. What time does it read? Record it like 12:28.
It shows 6:59
